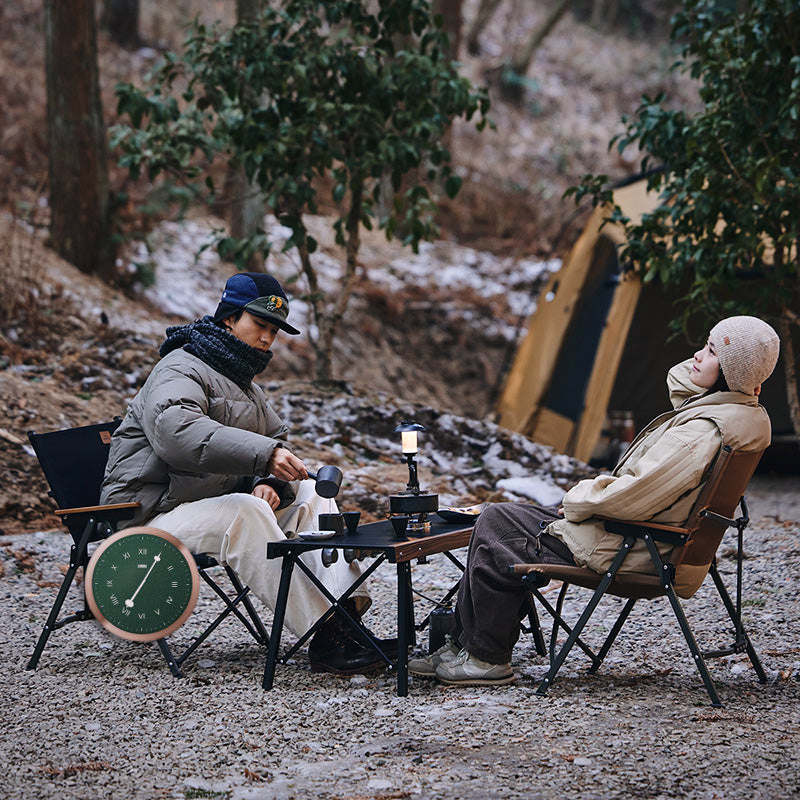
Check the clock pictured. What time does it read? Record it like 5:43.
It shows 7:05
